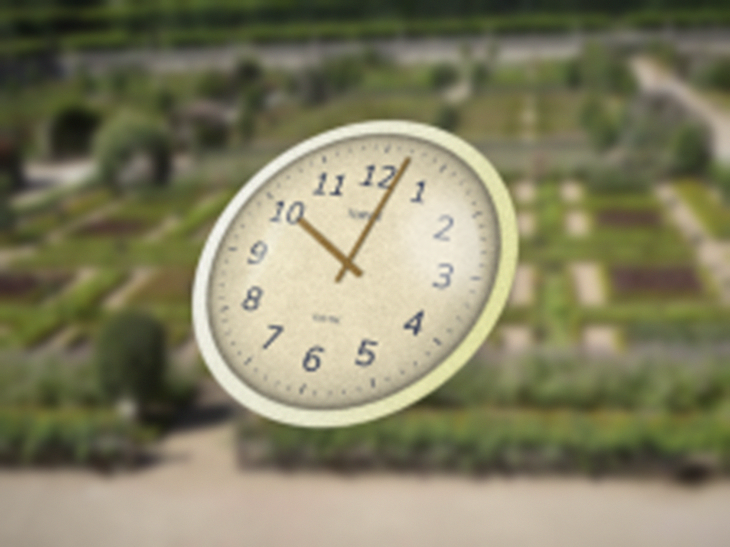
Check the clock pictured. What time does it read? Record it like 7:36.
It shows 10:02
